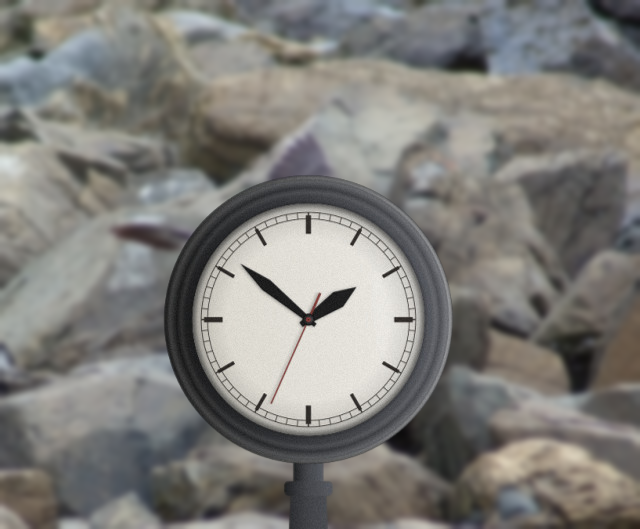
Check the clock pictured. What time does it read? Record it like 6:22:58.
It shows 1:51:34
